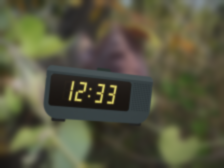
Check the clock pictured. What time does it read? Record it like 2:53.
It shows 12:33
